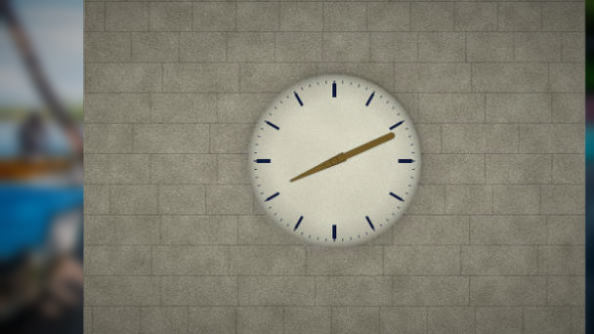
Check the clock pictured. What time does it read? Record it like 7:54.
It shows 8:11
